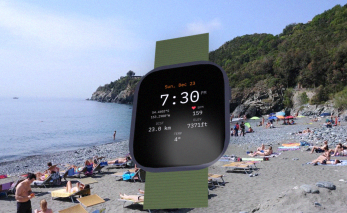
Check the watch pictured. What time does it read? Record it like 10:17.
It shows 7:30
